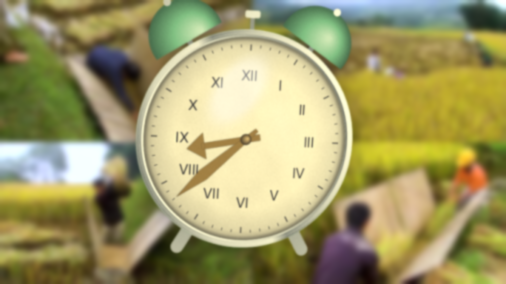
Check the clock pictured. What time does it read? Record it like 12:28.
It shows 8:38
